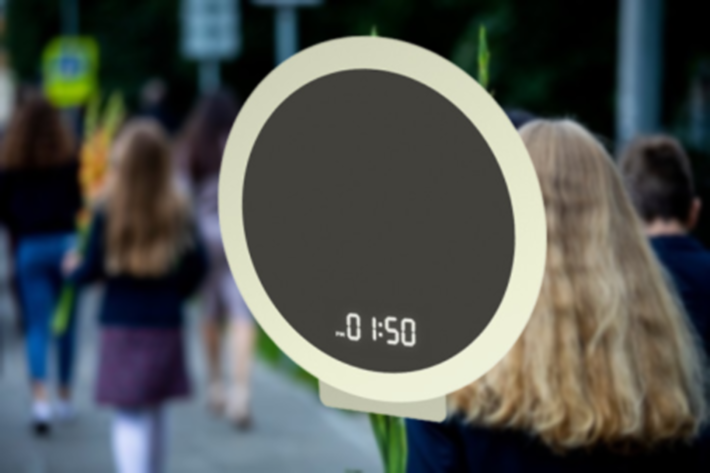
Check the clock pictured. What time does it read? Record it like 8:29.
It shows 1:50
